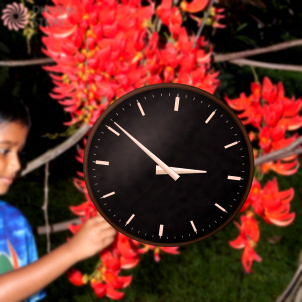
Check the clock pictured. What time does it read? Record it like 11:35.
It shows 2:51
